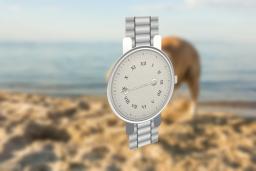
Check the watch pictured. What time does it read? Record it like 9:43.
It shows 2:44
